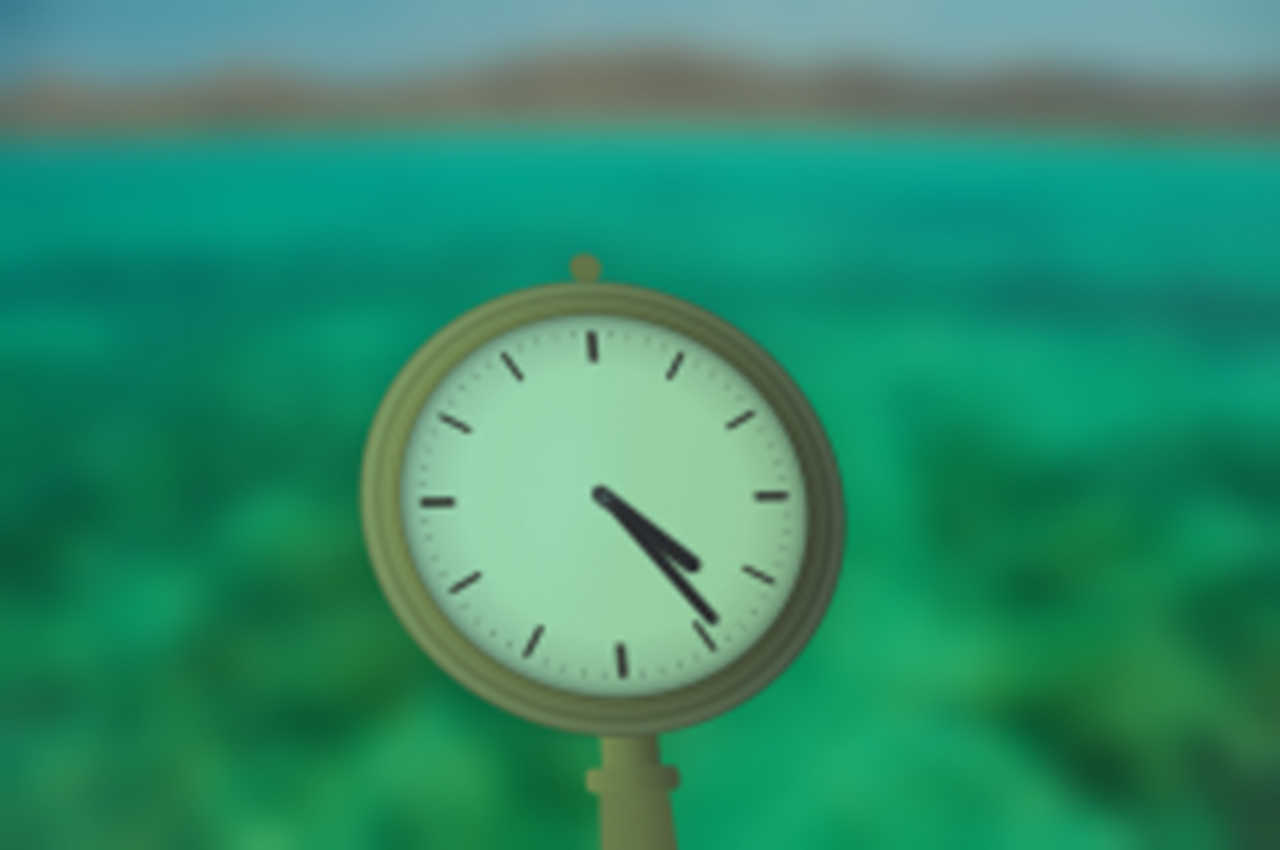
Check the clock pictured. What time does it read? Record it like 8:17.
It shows 4:24
